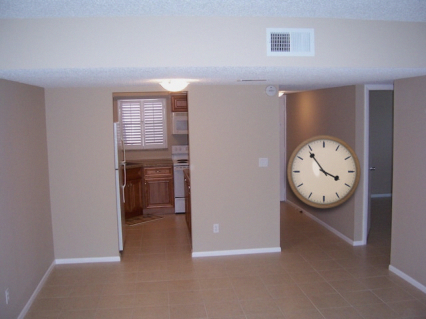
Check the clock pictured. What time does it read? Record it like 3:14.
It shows 3:54
